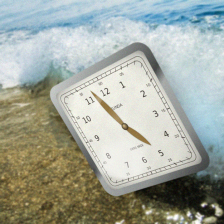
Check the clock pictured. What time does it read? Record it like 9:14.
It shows 4:57
